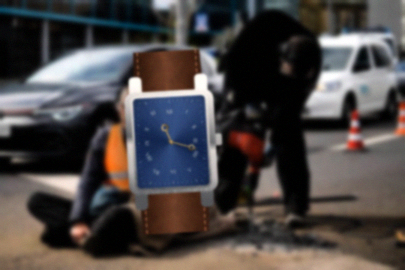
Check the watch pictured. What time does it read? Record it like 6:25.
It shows 11:18
